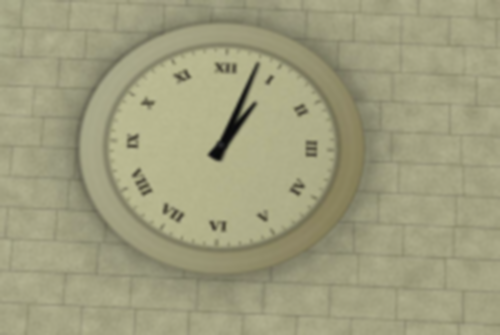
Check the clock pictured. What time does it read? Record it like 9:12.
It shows 1:03
